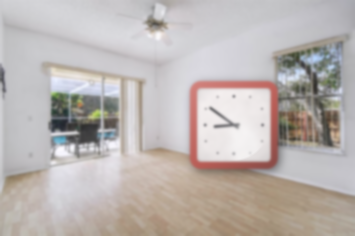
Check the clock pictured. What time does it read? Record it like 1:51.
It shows 8:51
